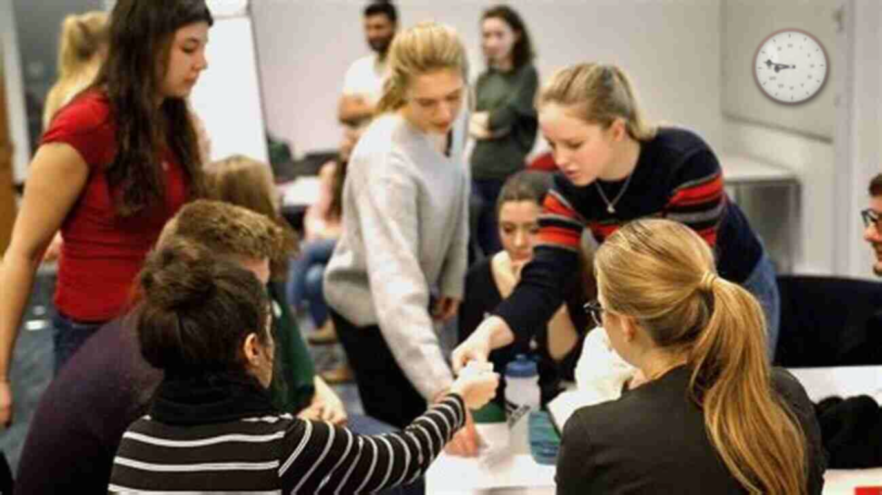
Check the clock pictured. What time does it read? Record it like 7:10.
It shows 8:47
